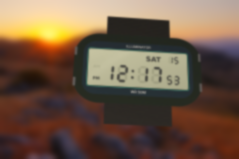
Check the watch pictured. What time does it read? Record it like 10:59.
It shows 12:17
